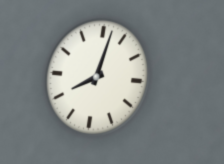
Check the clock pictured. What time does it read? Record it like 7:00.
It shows 8:02
